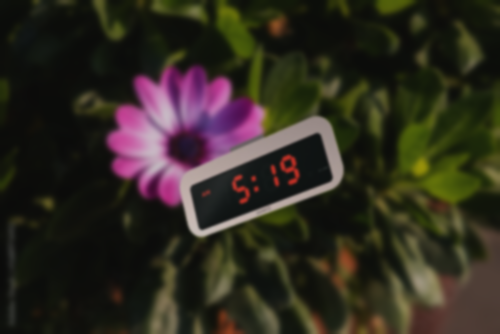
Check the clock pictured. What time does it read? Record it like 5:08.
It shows 5:19
